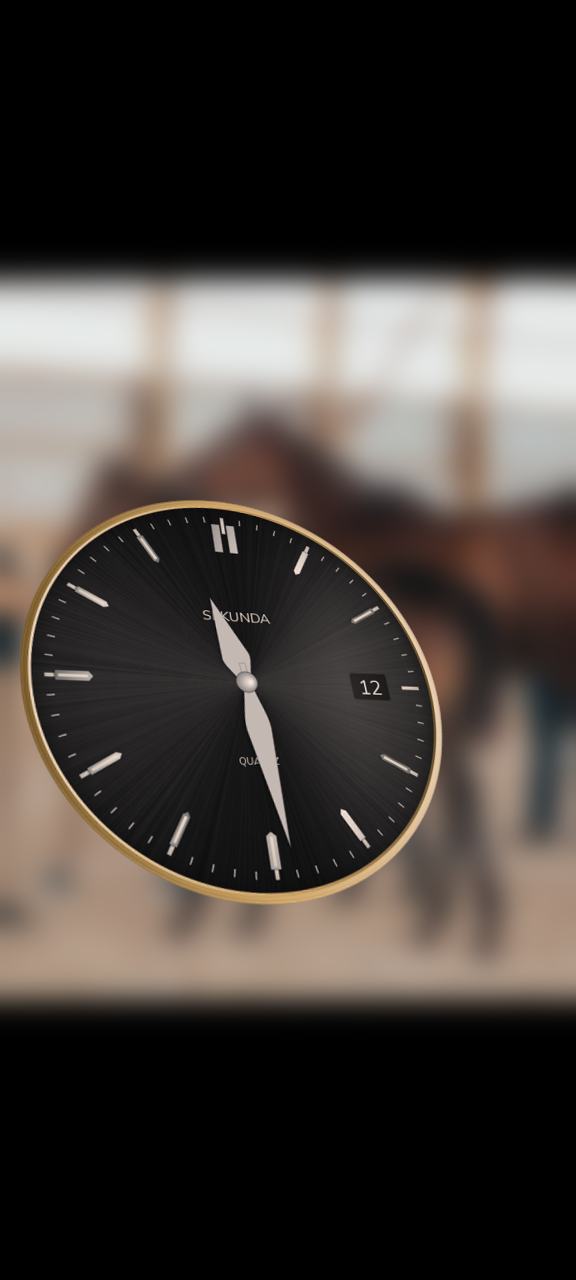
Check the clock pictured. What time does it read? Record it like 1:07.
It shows 11:29
